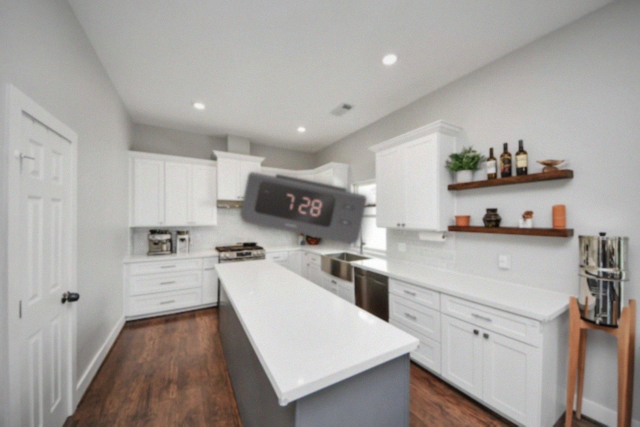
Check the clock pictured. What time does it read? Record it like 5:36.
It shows 7:28
